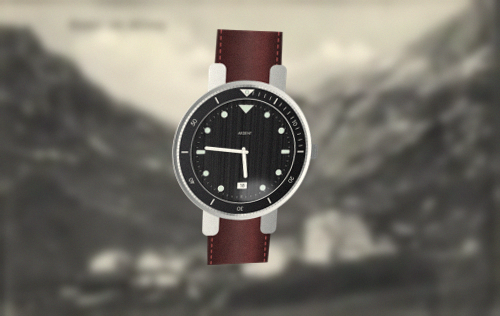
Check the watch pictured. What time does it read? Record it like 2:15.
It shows 5:46
